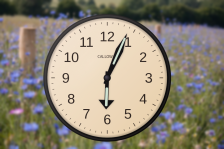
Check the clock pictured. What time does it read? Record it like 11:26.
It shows 6:04
